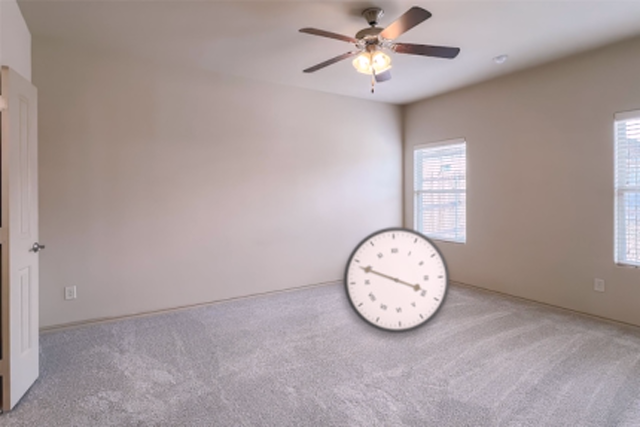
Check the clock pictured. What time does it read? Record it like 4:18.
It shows 3:49
